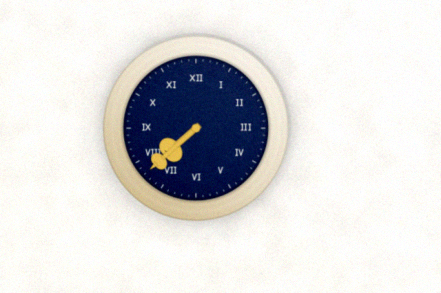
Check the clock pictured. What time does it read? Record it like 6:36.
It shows 7:38
